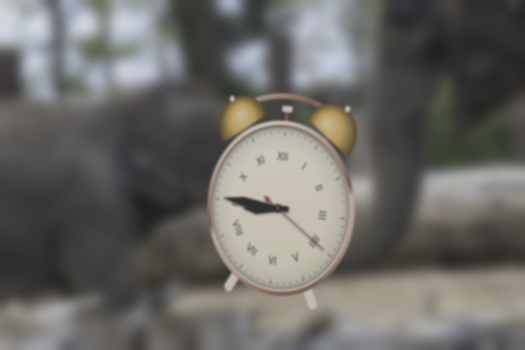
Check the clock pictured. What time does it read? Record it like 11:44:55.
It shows 8:45:20
